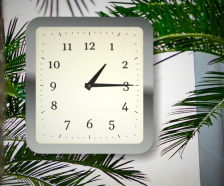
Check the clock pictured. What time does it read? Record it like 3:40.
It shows 1:15
